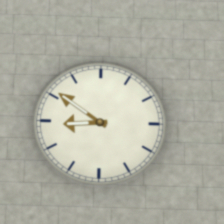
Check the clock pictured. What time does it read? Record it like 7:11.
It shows 8:51
